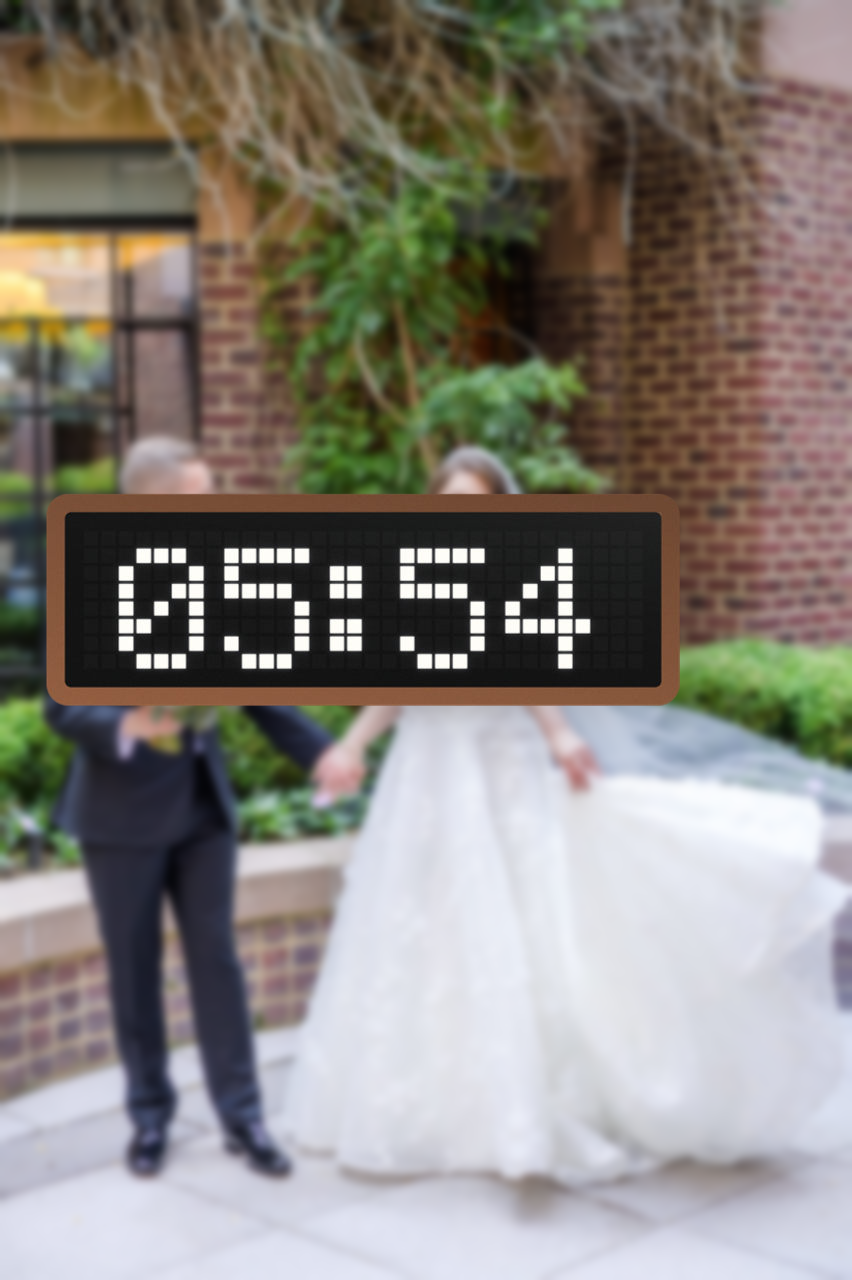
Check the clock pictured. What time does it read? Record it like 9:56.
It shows 5:54
